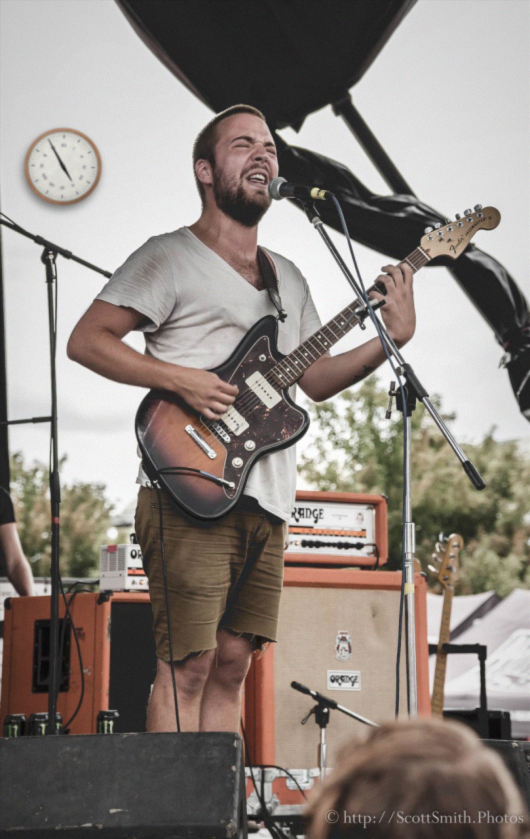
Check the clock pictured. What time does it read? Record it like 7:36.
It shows 4:55
